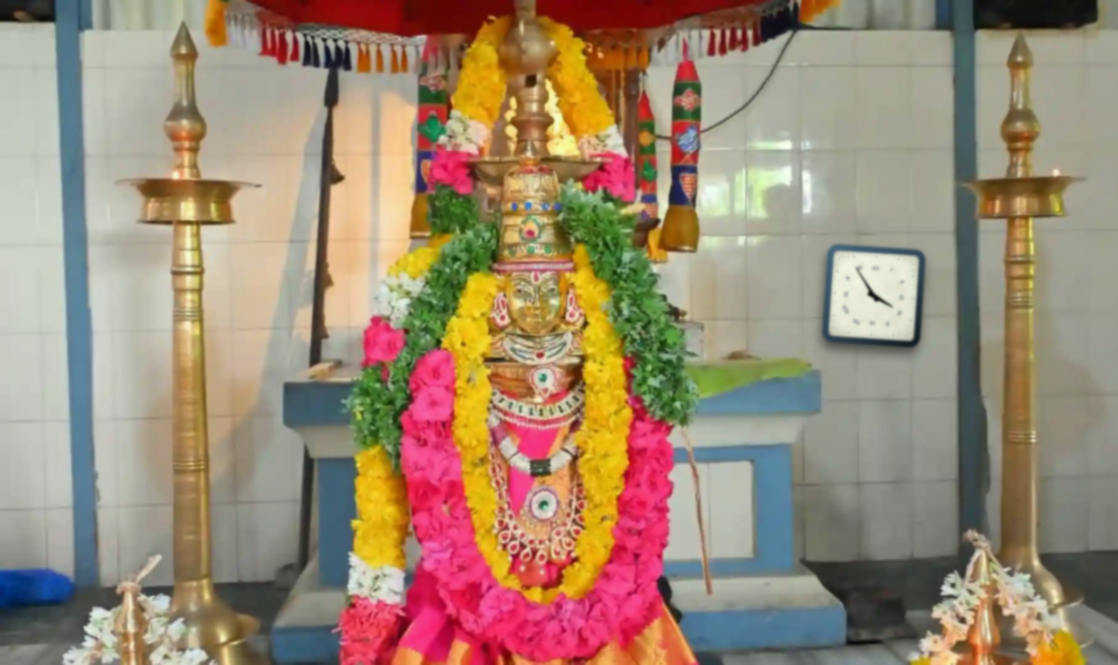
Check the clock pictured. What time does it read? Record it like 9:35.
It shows 3:54
